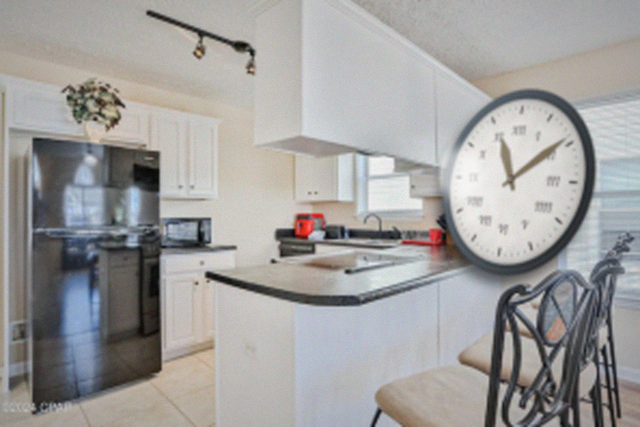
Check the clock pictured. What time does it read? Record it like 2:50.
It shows 11:09
